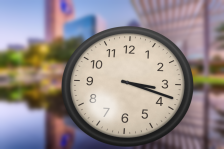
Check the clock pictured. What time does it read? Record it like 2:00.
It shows 3:18
